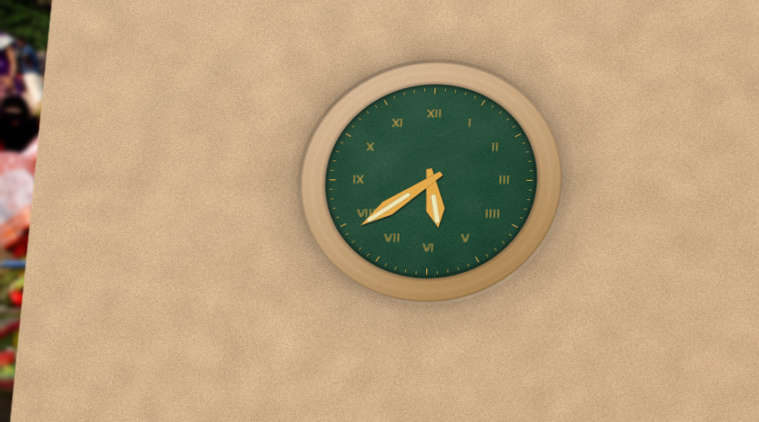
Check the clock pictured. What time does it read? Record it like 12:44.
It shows 5:39
